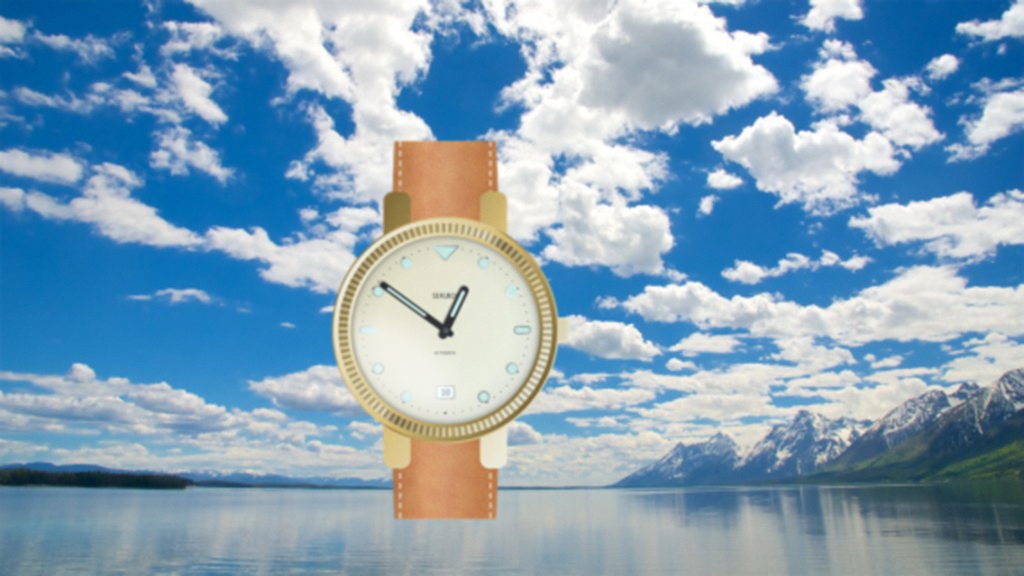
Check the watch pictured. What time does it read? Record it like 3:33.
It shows 12:51
